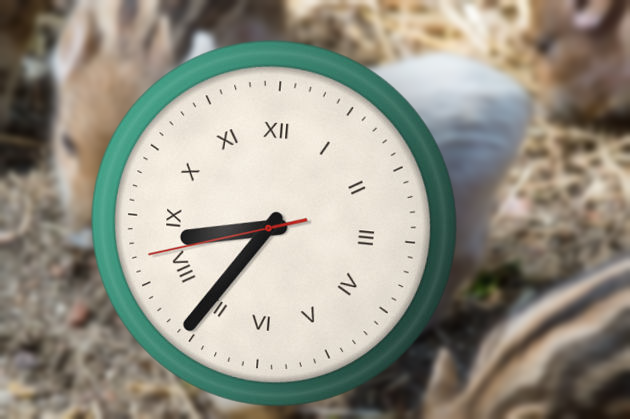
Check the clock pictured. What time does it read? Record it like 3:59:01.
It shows 8:35:42
